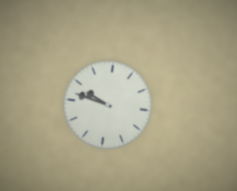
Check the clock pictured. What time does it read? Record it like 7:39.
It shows 9:47
